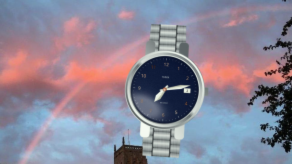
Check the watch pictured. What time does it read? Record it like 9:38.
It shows 7:13
